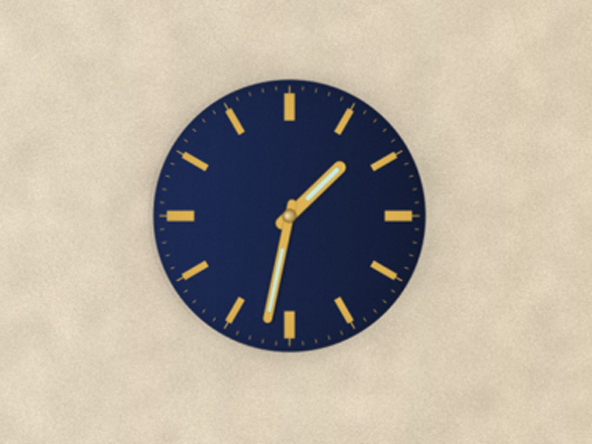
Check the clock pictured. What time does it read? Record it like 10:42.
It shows 1:32
